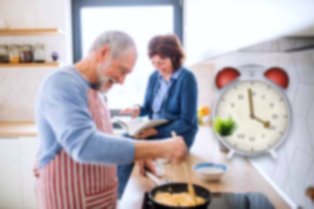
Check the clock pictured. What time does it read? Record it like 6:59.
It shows 3:59
